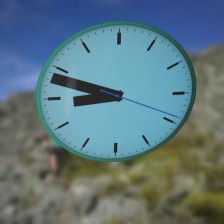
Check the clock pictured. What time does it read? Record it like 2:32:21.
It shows 8:48:19
